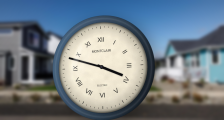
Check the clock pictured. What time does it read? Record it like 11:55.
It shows 3:48
